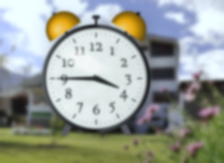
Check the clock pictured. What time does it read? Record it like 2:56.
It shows 3:45
